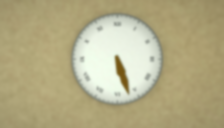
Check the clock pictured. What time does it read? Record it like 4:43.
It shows 5:27
